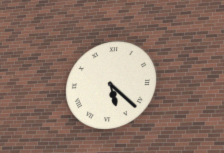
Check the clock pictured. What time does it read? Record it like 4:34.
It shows 5:22
